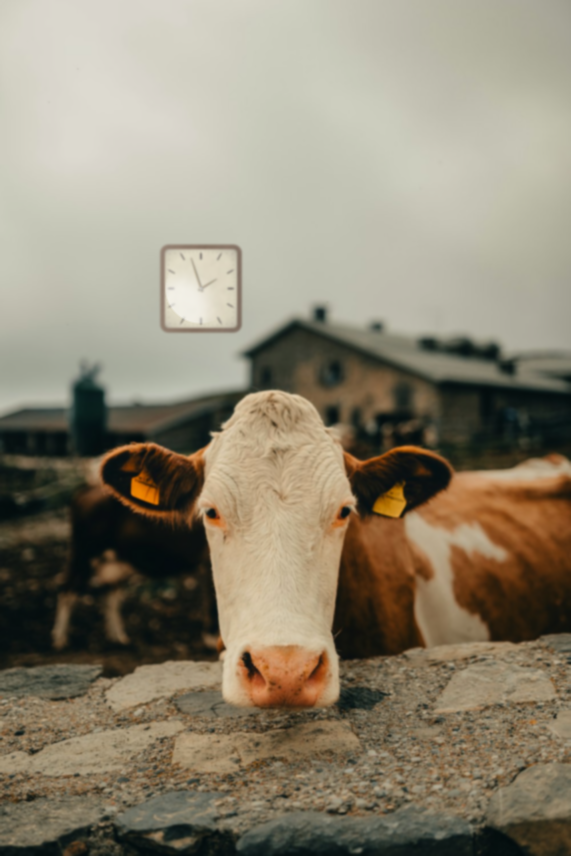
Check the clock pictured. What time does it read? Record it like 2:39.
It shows 1:57
